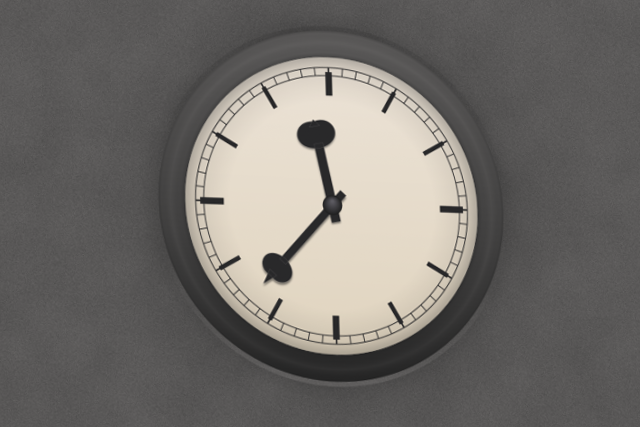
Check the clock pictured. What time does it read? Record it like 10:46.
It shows 11:37
